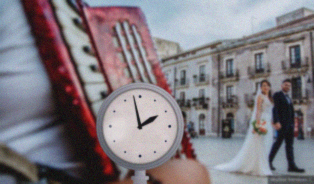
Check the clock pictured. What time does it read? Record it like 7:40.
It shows 1:58
